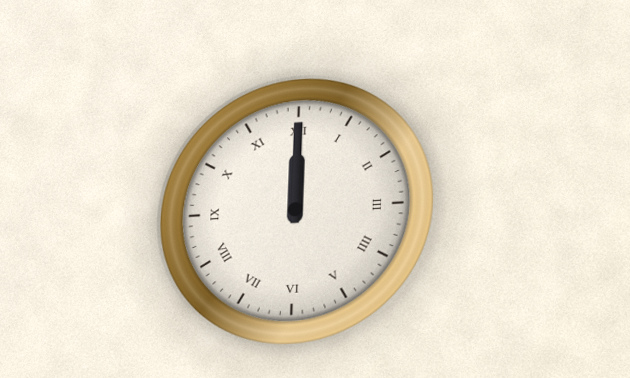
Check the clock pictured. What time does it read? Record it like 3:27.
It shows 12:00
